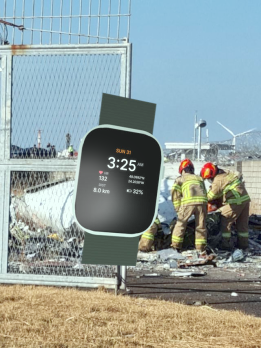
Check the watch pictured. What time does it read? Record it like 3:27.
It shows 3:25
